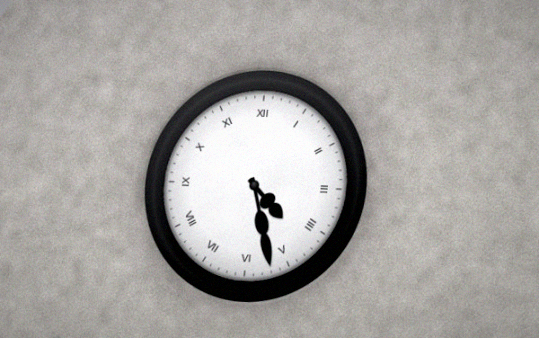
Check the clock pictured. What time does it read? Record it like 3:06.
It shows 4:27
